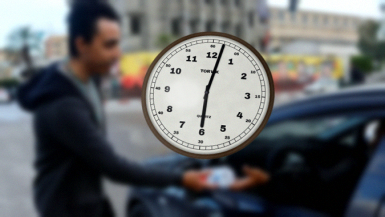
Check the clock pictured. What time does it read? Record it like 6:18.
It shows 6:02
